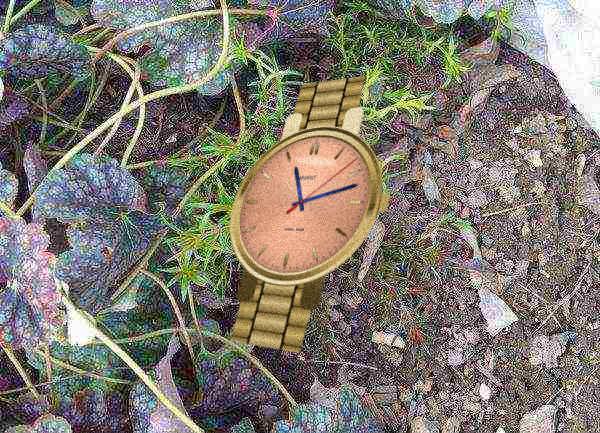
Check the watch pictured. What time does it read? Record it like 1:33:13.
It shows 11:12:08
